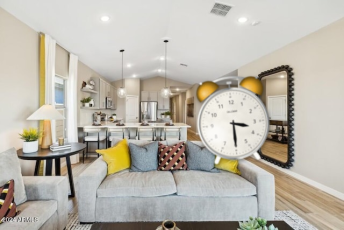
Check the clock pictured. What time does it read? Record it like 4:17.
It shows 3:30
